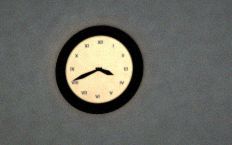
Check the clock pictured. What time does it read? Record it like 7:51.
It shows 3:41
